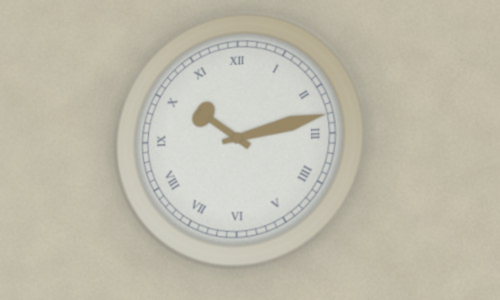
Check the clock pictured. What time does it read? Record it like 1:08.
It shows 10:13
